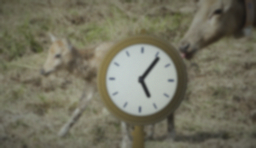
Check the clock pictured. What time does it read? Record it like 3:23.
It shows 5:06
